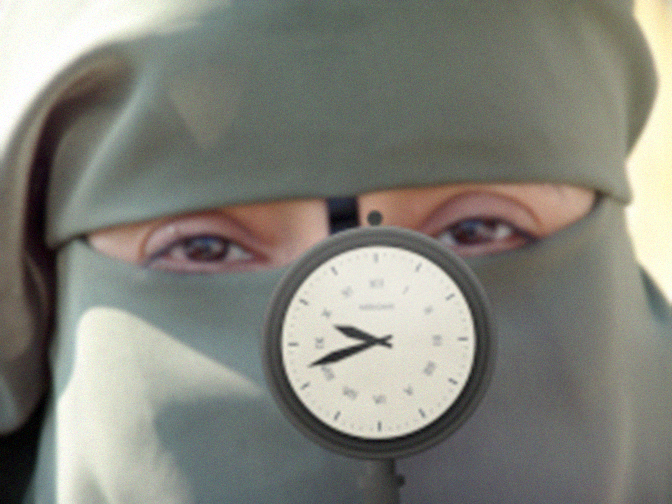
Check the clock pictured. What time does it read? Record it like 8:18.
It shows 9:42
